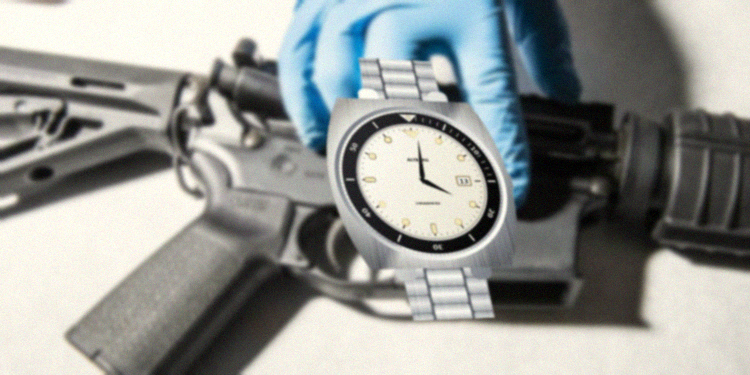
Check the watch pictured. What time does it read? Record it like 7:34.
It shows 4:01
